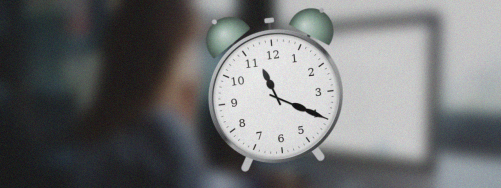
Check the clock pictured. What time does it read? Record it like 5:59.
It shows 11:20
